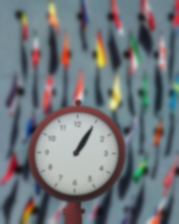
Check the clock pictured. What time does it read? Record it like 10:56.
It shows 1:05
